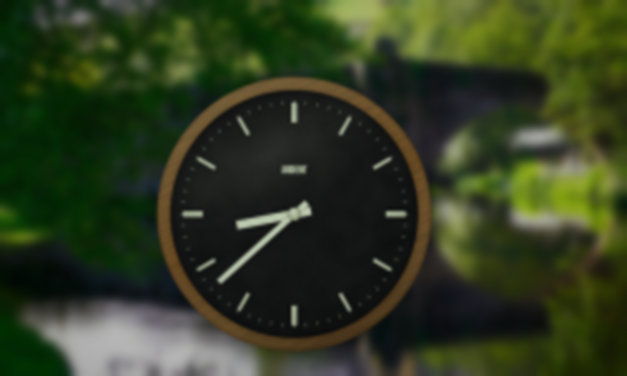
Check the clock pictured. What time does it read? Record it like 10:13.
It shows 8:38
